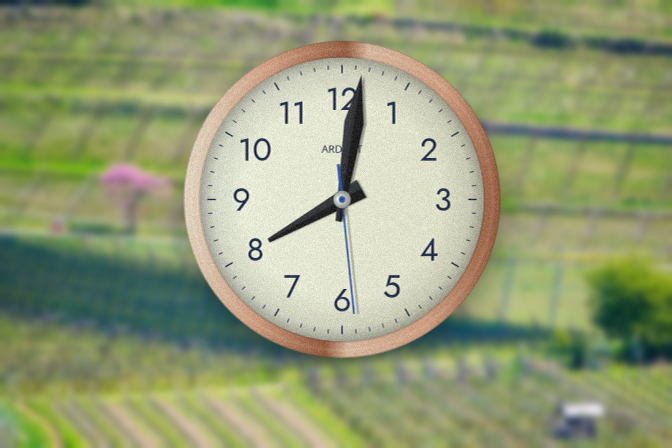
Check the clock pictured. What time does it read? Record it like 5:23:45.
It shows 8:01:29
